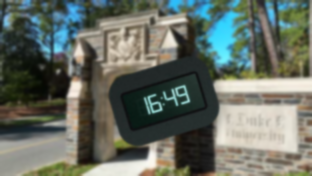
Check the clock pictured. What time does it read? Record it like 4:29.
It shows 16:49
